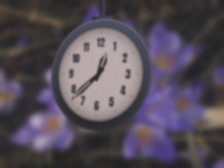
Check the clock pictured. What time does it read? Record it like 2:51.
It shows 12:38
